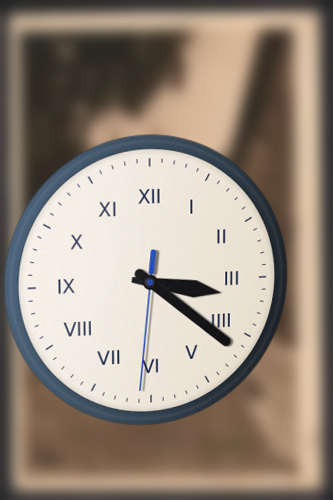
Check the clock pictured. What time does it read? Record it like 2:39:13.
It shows 3:21:31
